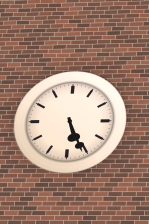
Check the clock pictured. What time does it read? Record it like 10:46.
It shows 5:26
